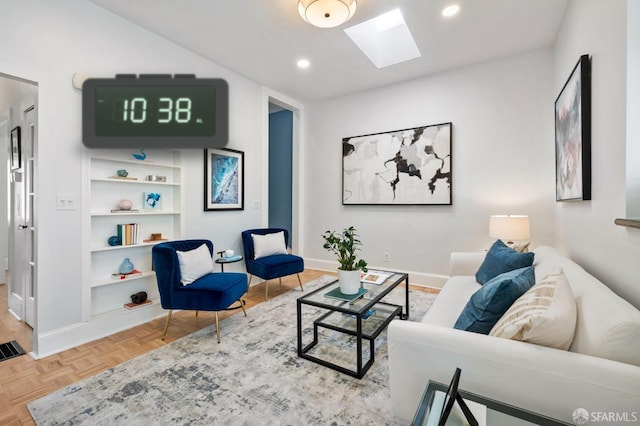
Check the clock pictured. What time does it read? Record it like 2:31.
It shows 10:38
